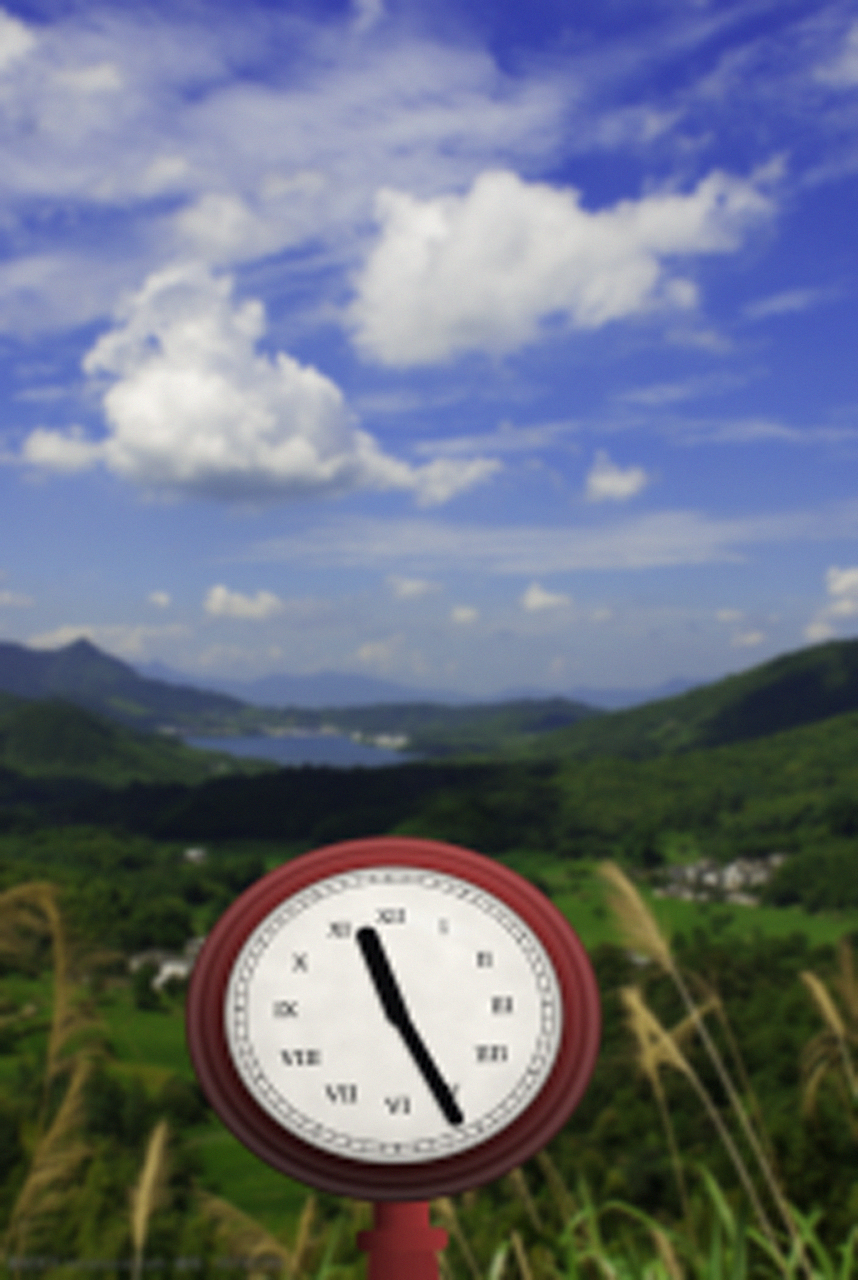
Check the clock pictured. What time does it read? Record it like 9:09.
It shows 11:26
